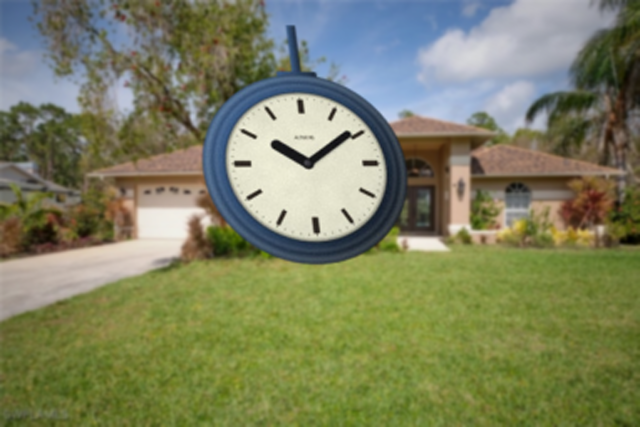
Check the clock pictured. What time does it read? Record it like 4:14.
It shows 10:09
